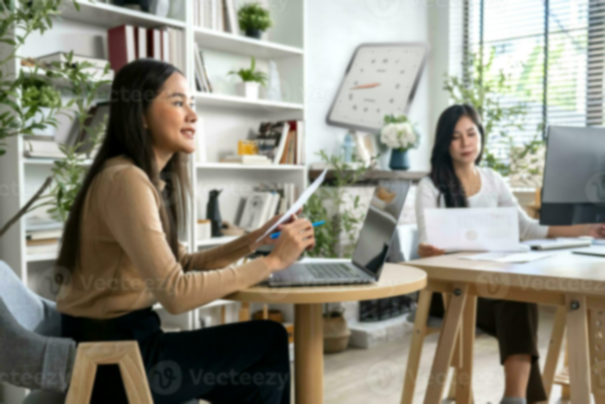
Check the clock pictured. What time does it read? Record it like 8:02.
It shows 8:43
